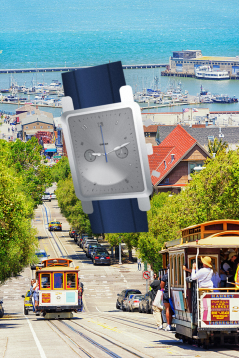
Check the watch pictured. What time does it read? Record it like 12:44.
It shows 9:12
